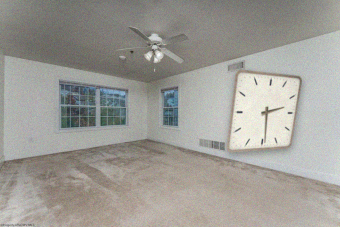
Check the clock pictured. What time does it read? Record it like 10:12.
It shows 2:29
